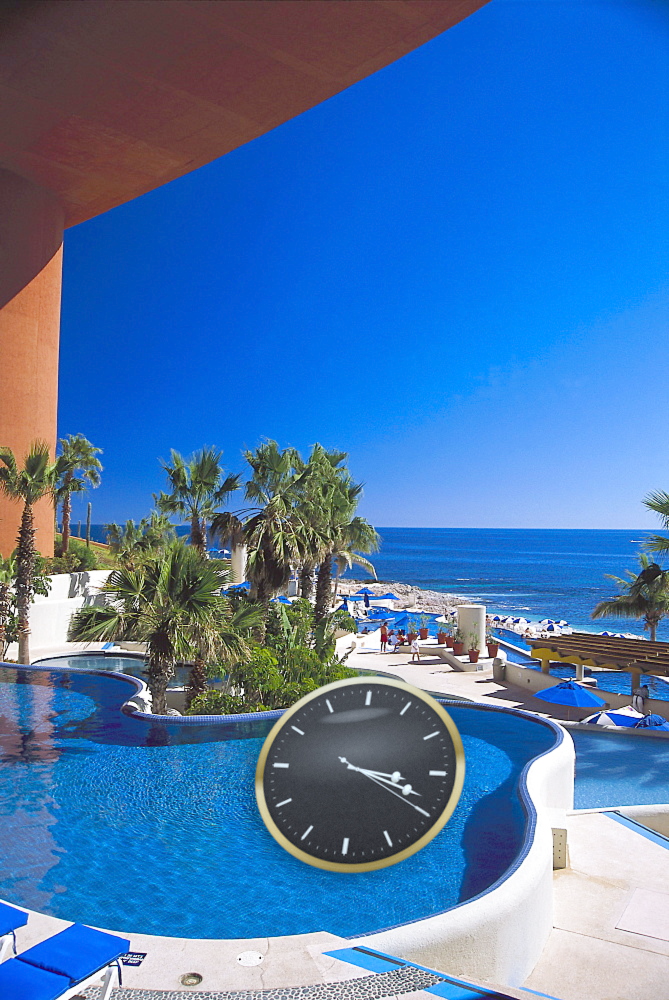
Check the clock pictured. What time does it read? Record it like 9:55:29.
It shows 3:18:20
